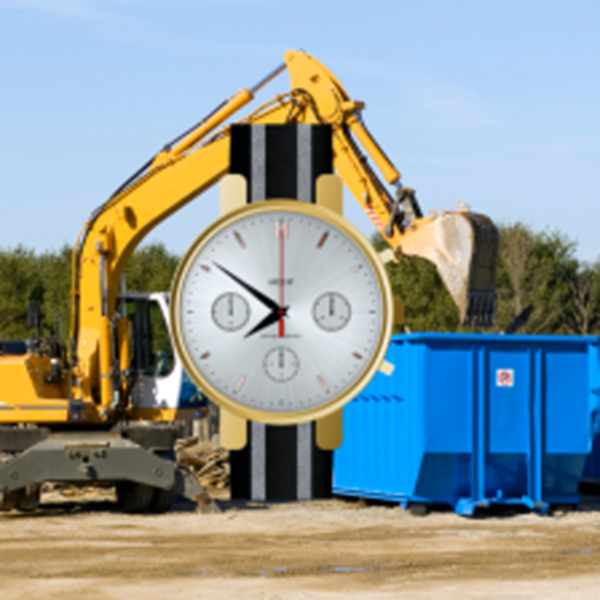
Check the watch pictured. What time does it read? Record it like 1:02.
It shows 7:51
